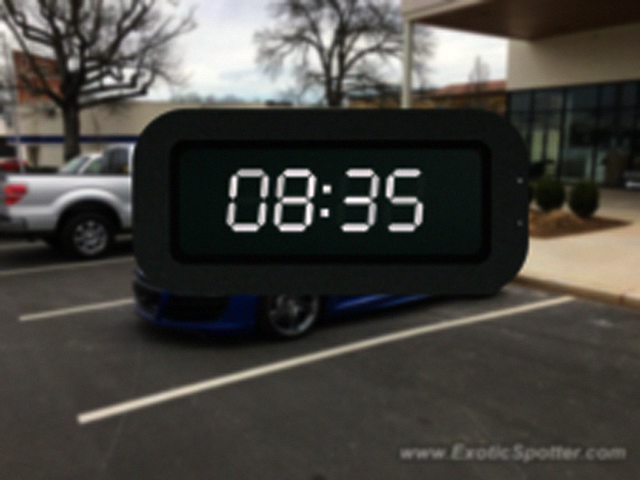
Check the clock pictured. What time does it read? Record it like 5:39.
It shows 8:35
